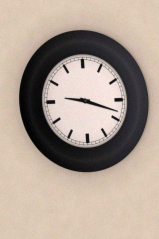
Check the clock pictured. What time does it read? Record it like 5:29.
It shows 9:18
